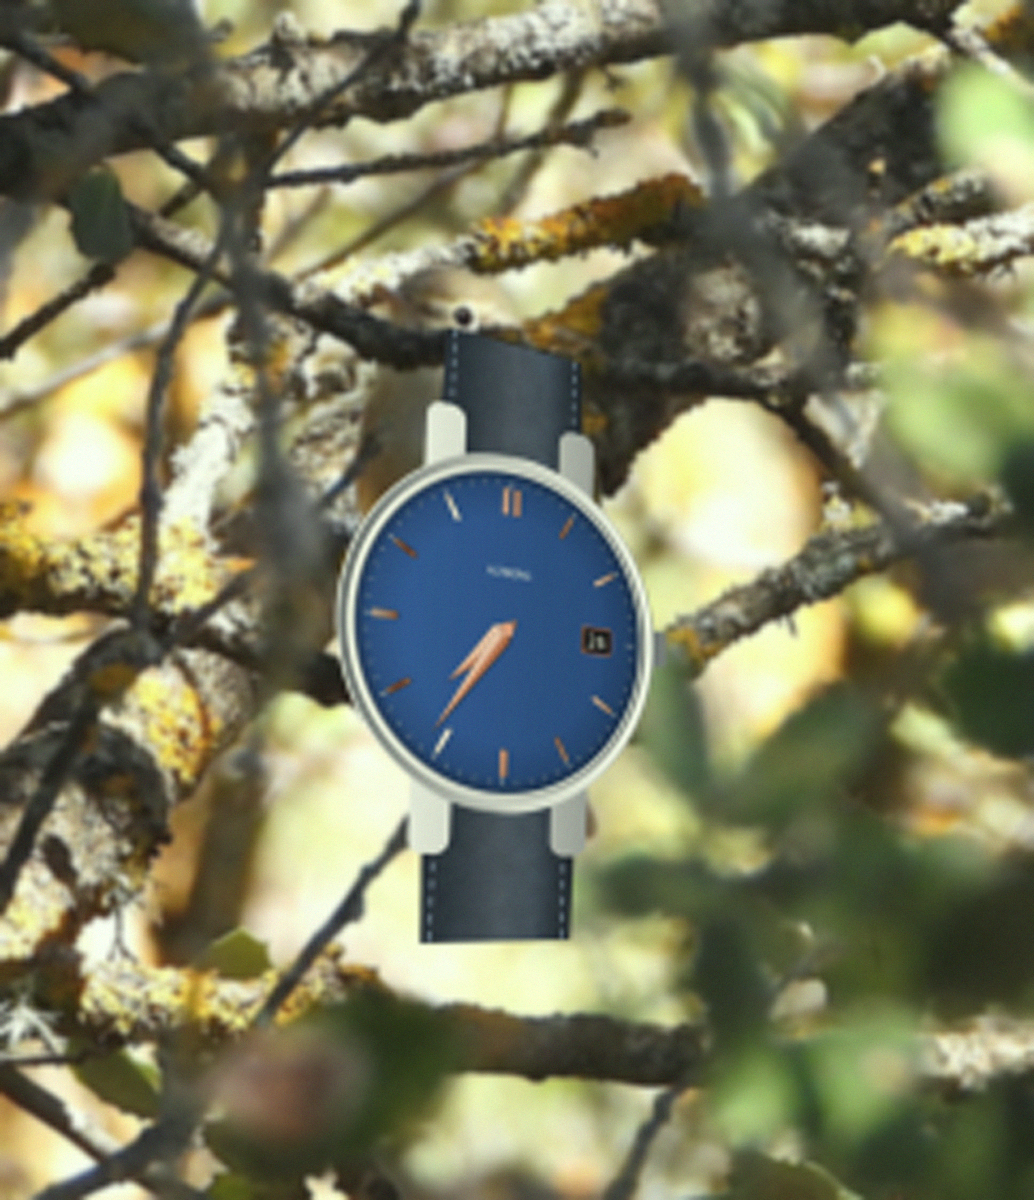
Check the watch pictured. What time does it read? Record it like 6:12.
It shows 7:36
